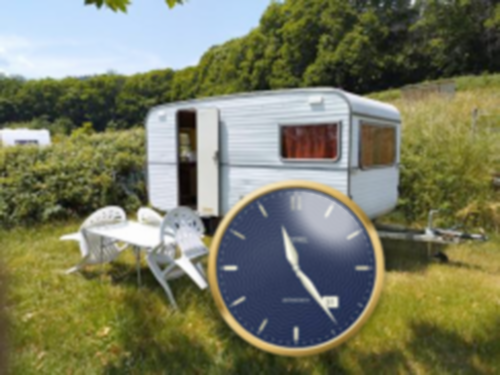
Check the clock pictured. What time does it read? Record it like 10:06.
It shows 11:24
